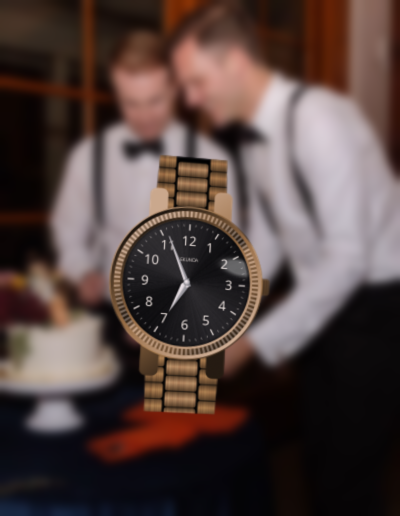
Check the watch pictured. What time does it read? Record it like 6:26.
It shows 6:56
